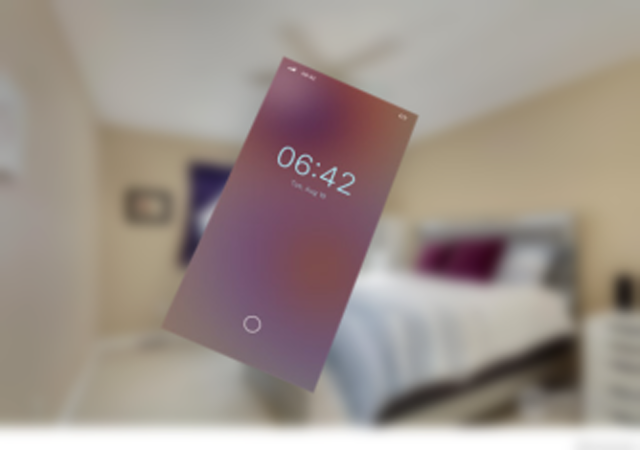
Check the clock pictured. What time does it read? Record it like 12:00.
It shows 6:42
